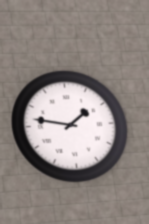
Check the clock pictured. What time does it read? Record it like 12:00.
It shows 1:47
